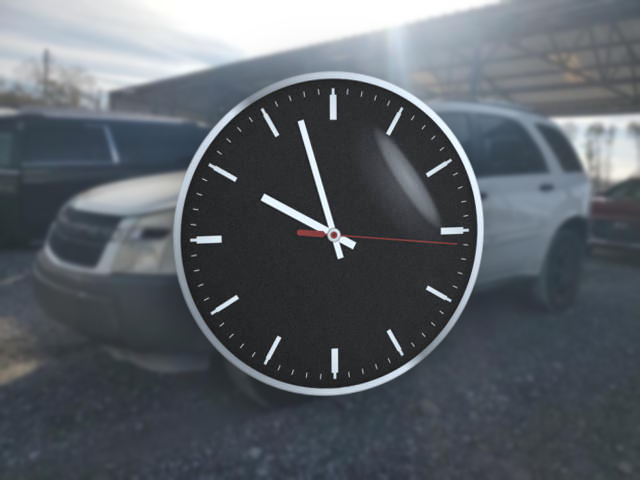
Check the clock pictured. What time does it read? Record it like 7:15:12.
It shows 9:57:16
